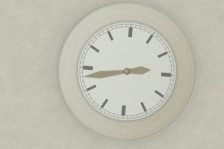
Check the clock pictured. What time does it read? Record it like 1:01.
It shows 2:43
